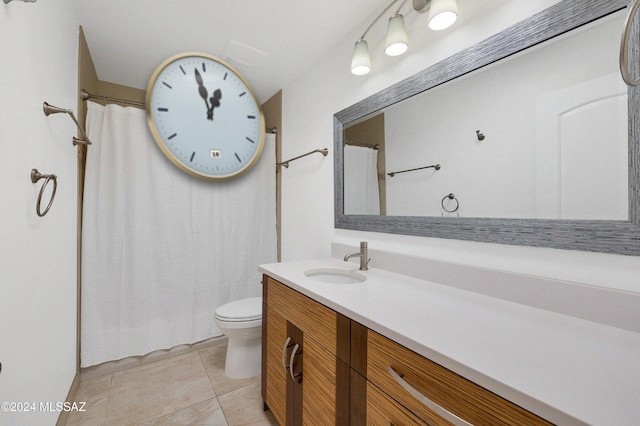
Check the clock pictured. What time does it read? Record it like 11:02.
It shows 12:58
